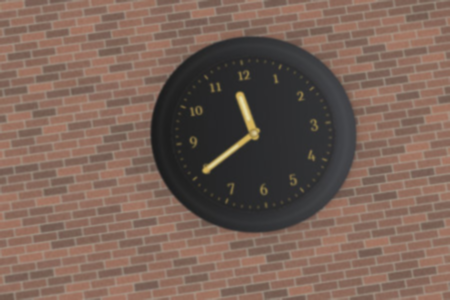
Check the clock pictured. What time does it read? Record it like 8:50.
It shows 11:40
